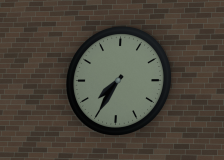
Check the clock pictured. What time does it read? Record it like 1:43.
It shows 7:35
